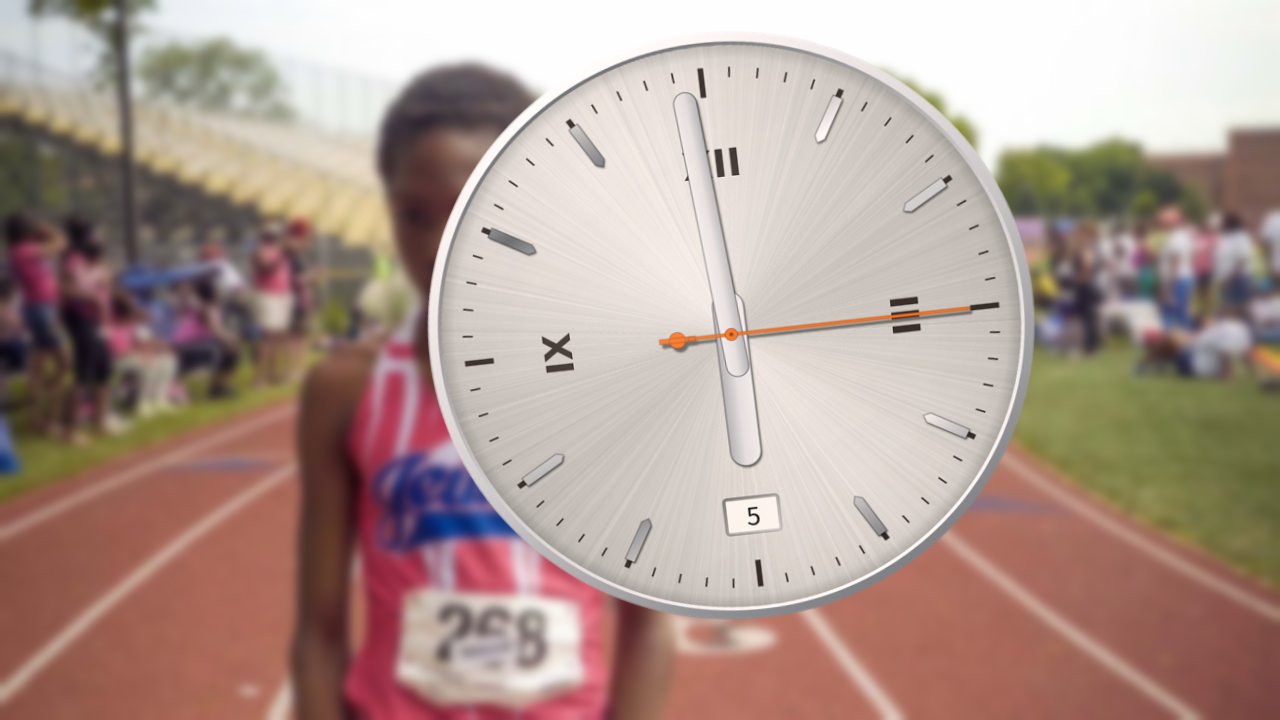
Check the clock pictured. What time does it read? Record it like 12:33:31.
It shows 5:59:15
